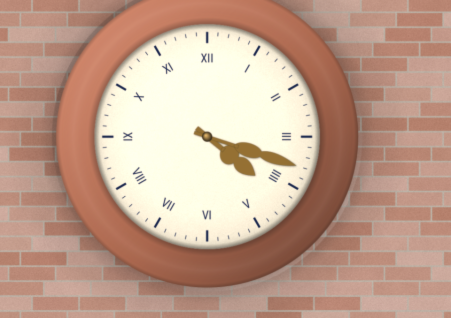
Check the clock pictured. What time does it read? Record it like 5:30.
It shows 4:18
